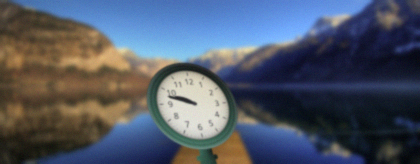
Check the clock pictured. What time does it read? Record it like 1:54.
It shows 9:48
